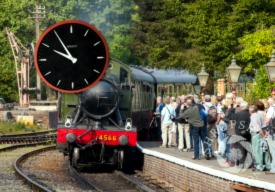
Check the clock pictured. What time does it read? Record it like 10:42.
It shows 9:55
